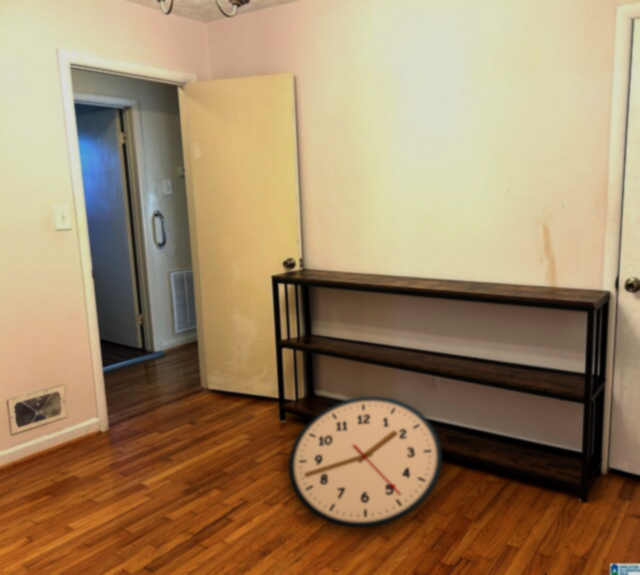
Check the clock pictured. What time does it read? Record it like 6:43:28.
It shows 1:42:24
